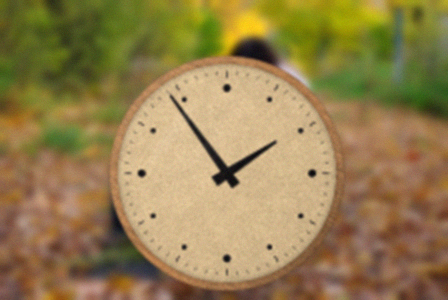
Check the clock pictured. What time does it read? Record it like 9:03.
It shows 1:54
